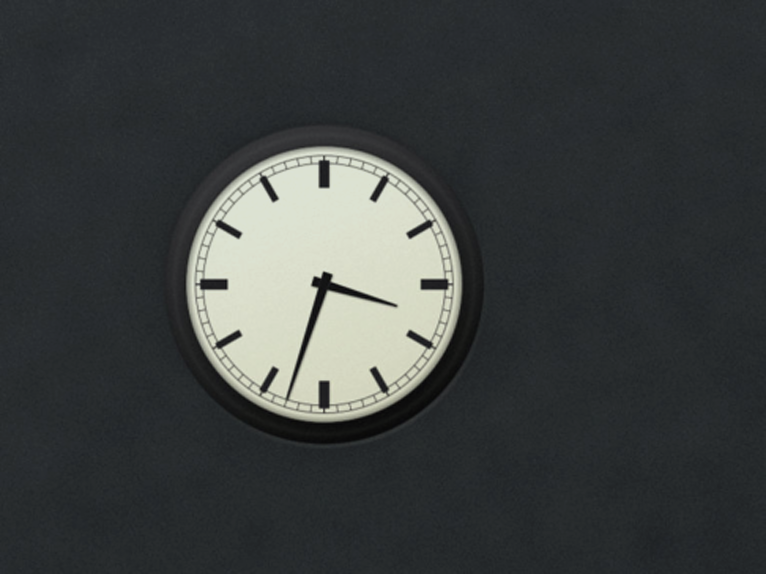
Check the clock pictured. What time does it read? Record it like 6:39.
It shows 3:33
